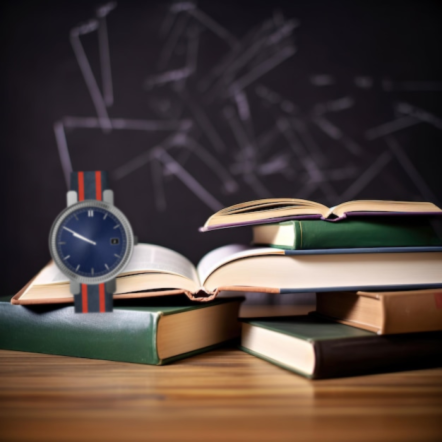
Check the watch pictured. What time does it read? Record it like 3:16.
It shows 9:50
